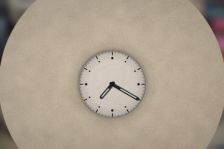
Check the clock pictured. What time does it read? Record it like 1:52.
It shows 7:20
